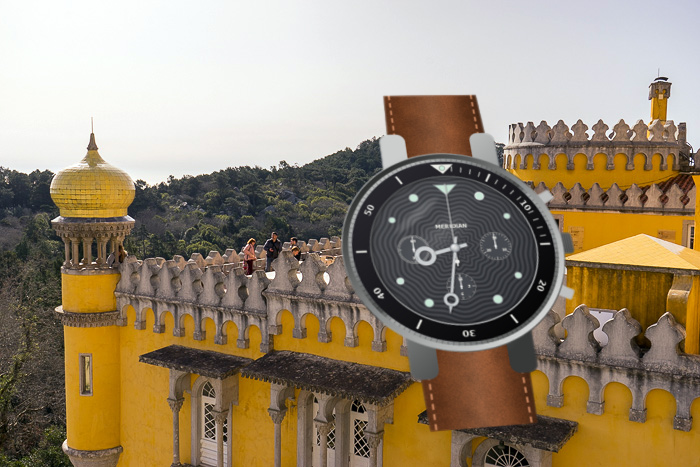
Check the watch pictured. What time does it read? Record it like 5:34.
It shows 8:32
